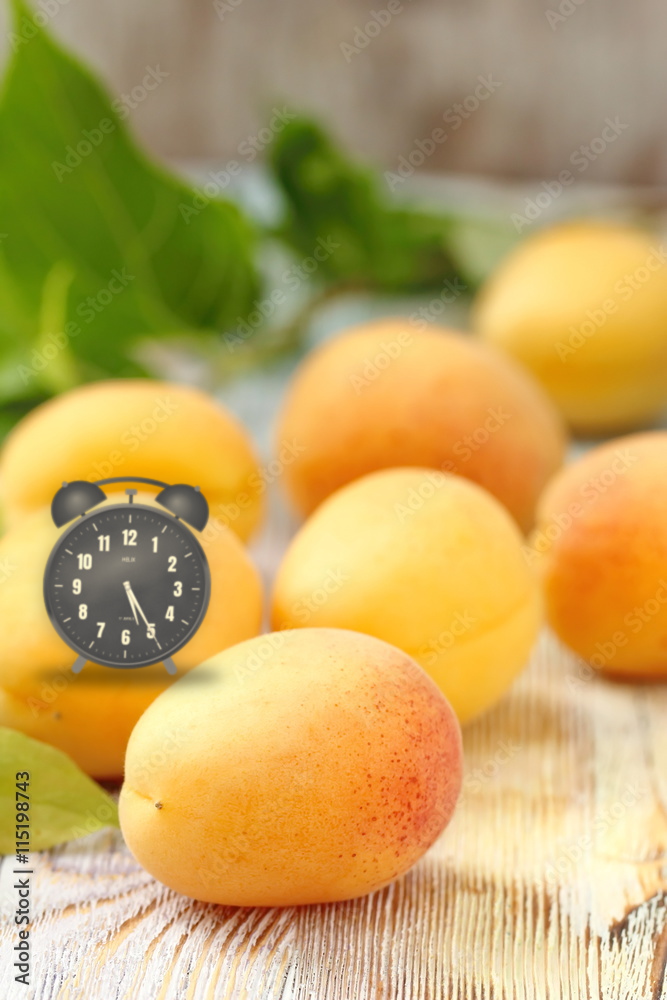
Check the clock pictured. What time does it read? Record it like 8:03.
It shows 5:25
